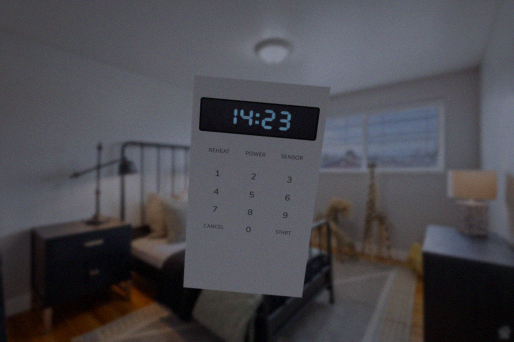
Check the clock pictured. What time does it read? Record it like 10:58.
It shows 14:23
